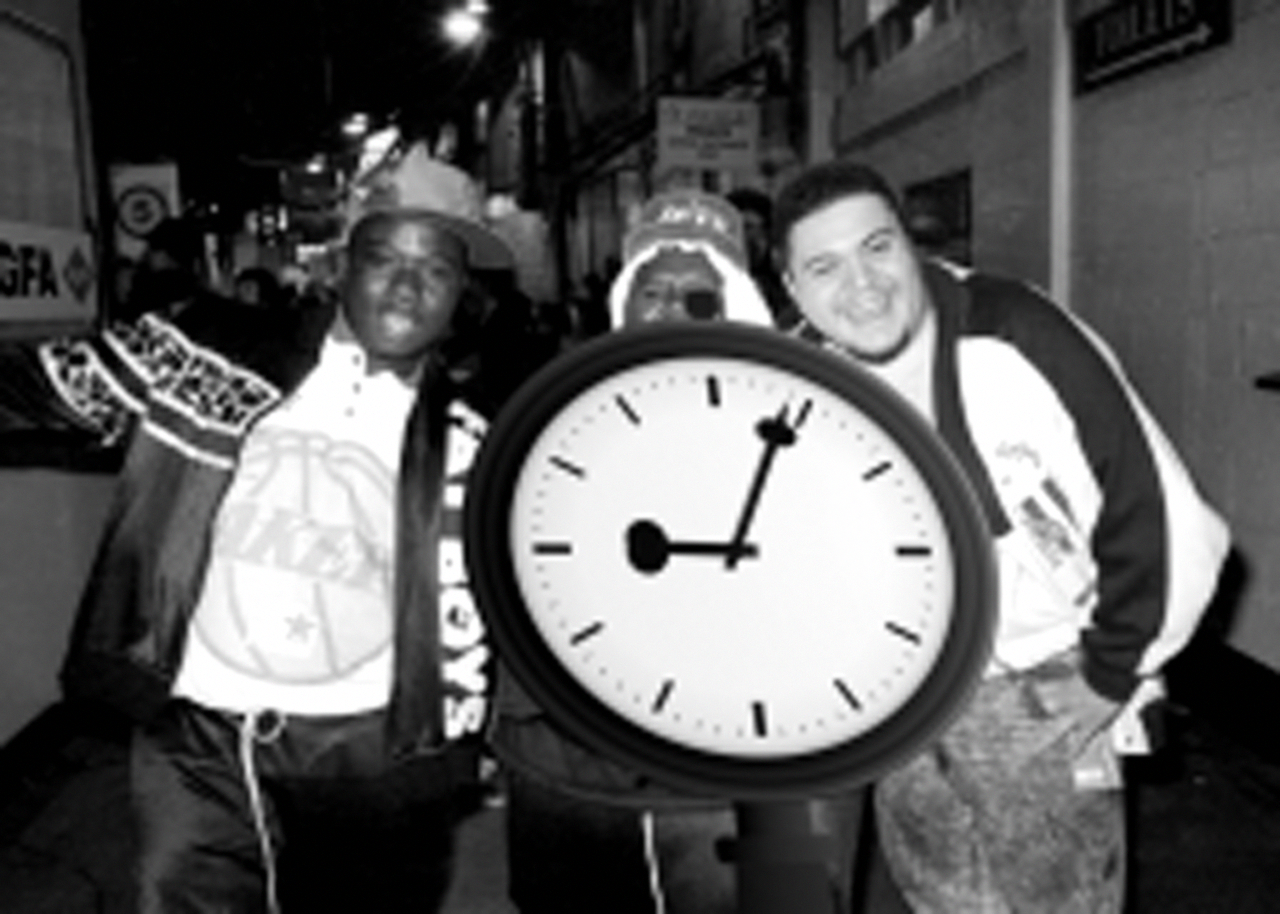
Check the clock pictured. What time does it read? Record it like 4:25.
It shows 9:04
